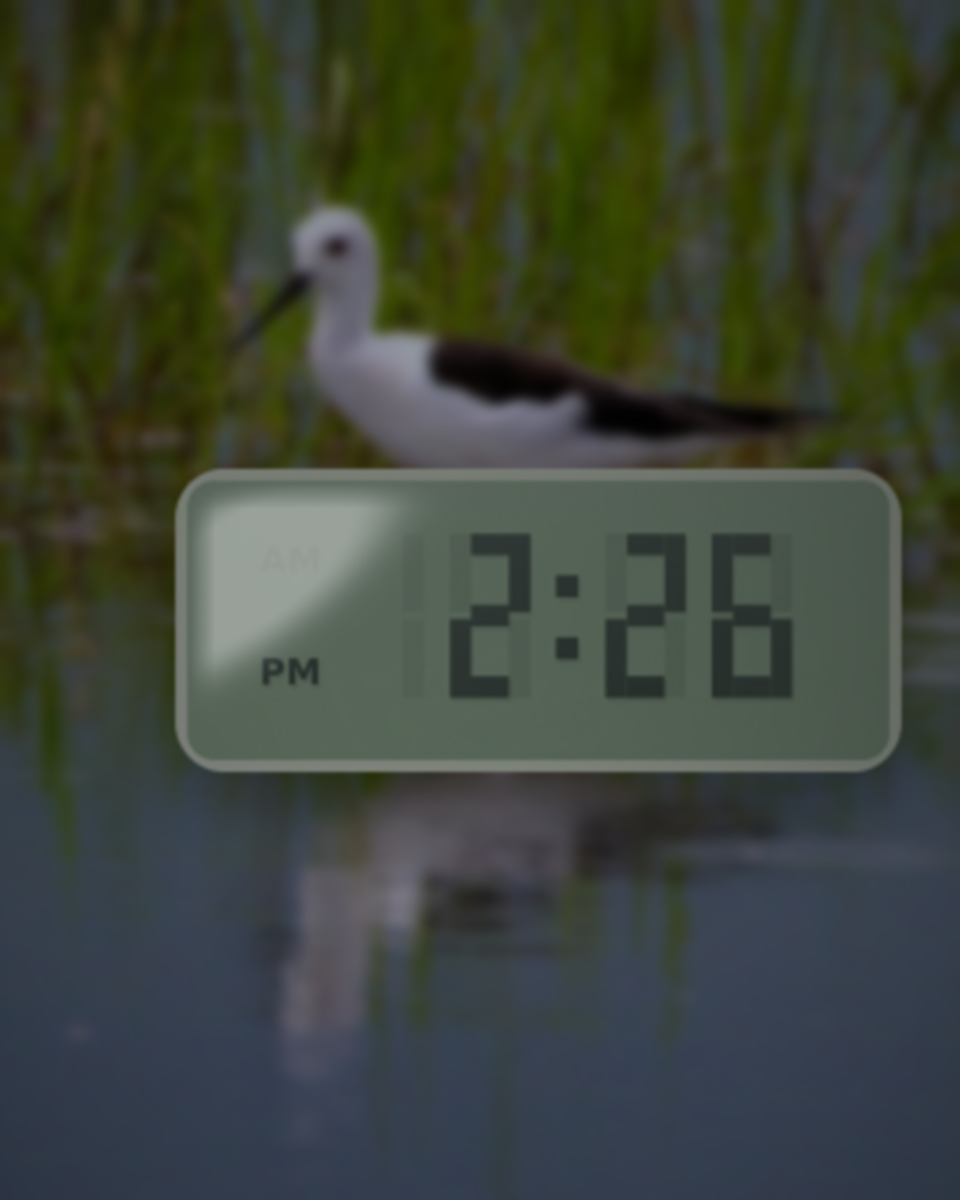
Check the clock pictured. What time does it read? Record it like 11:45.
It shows 2:26
